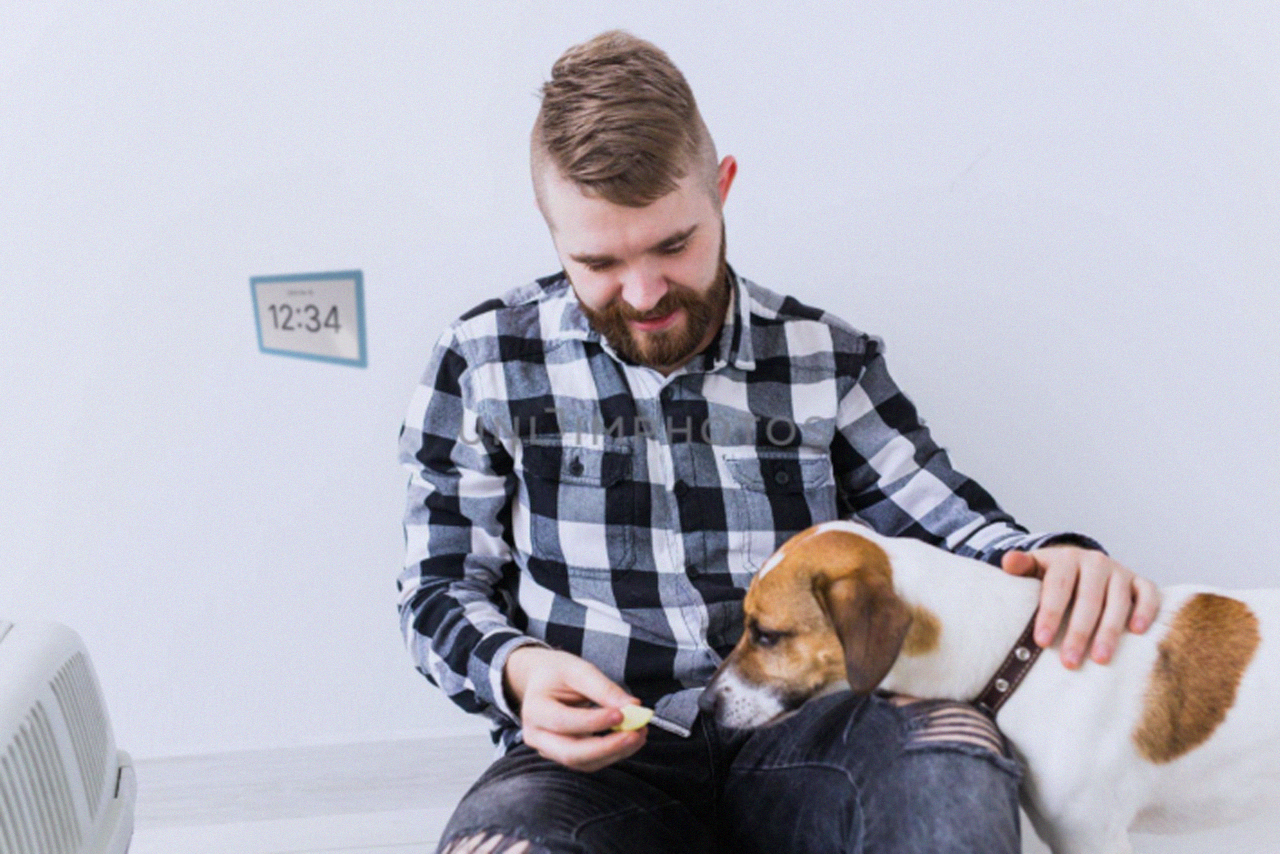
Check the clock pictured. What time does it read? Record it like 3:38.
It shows 12:34
